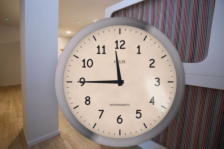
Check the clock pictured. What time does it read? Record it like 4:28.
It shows 11:45
